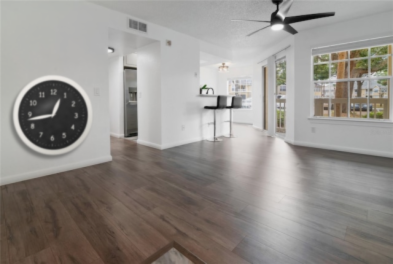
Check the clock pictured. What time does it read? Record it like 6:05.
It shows 12:43
